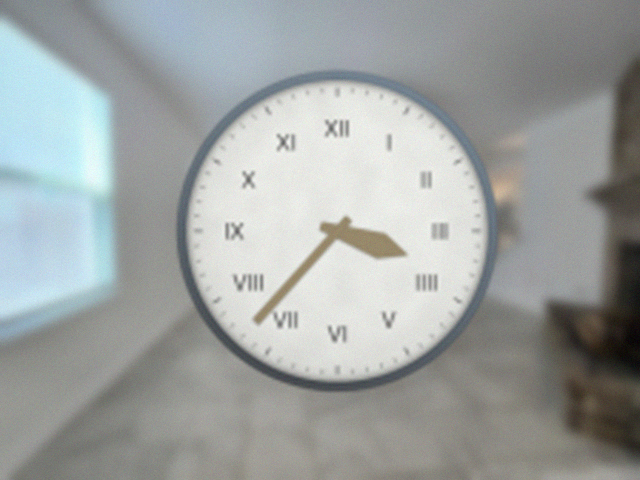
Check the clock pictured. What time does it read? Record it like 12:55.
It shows 3:37
